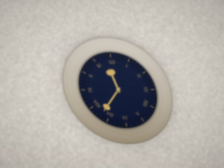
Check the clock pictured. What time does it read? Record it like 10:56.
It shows 11:37
